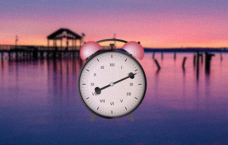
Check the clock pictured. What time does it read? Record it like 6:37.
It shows 8:11
